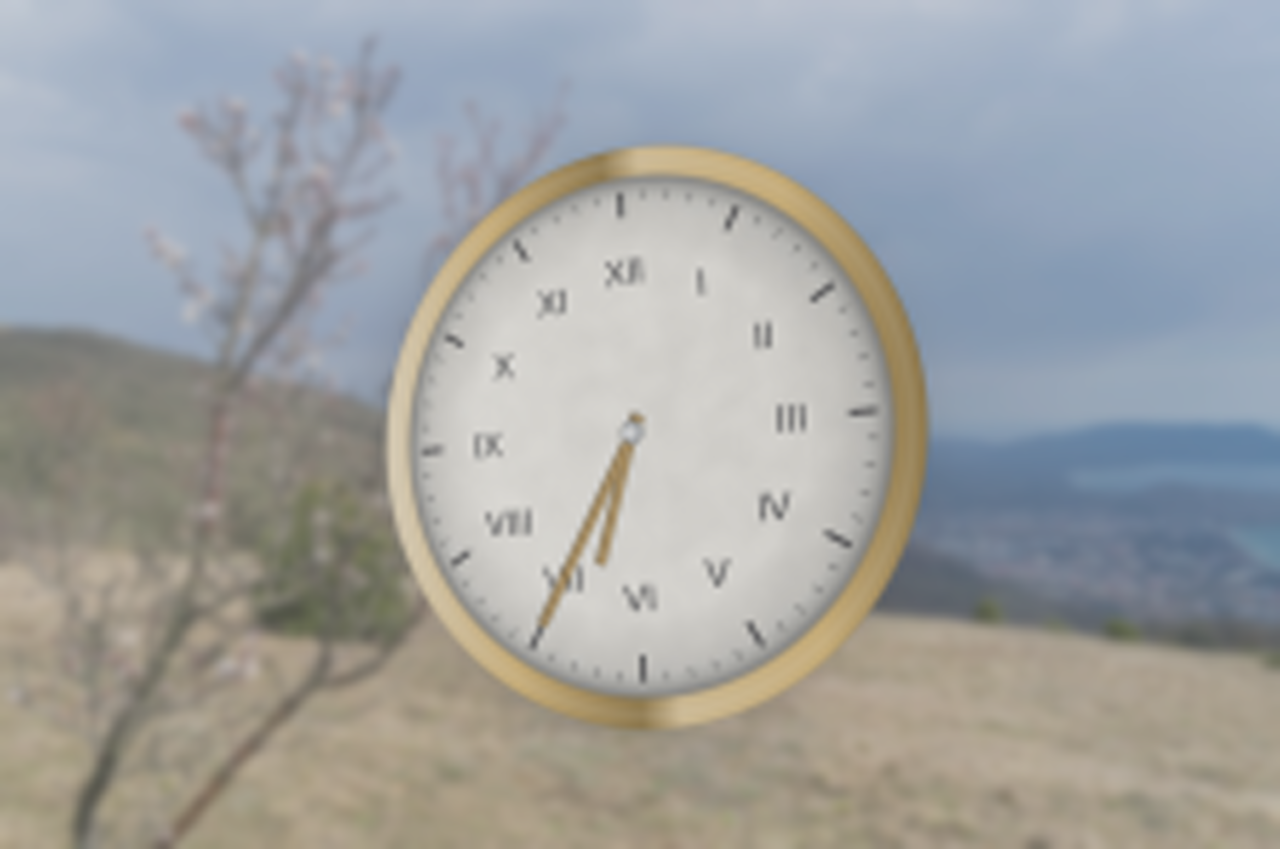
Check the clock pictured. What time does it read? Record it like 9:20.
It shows 6:35
